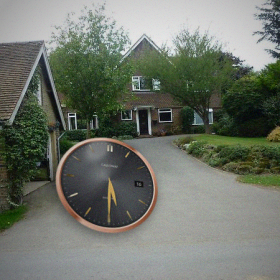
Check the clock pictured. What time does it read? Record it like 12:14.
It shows 5:30
